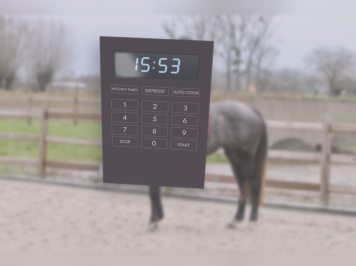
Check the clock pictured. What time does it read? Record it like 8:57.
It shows 15:53
